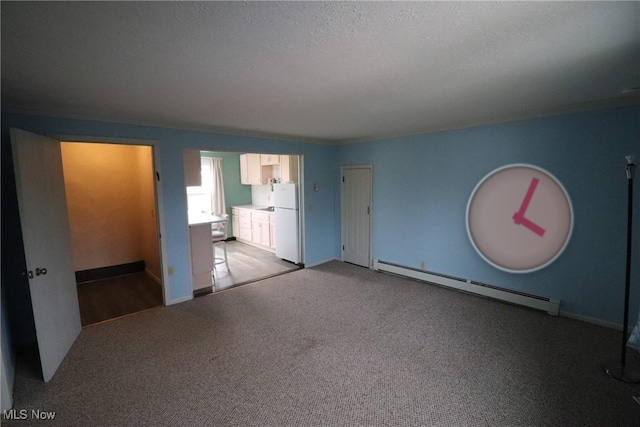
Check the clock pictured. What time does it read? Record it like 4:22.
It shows 4:04
